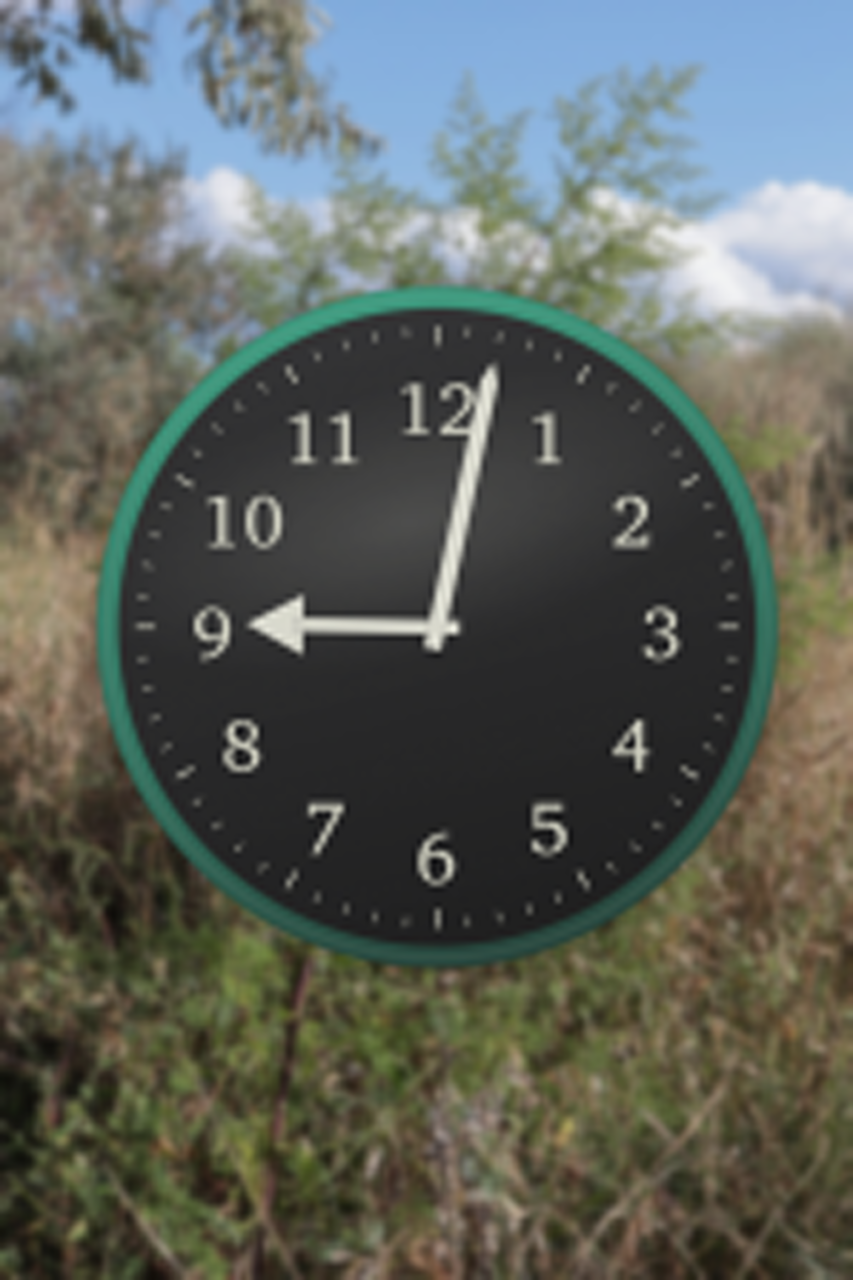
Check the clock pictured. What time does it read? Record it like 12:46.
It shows 9:02
